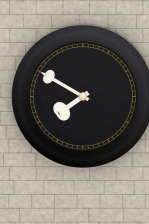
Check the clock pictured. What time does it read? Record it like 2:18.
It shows 7:50
